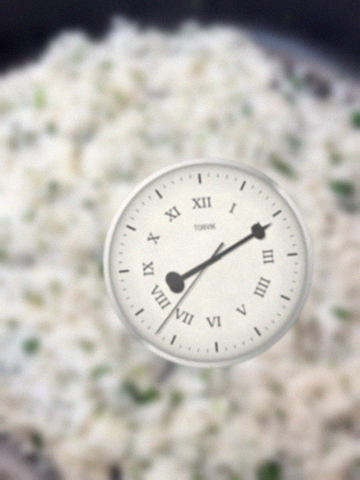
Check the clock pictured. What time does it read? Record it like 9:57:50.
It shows 8:10:37
